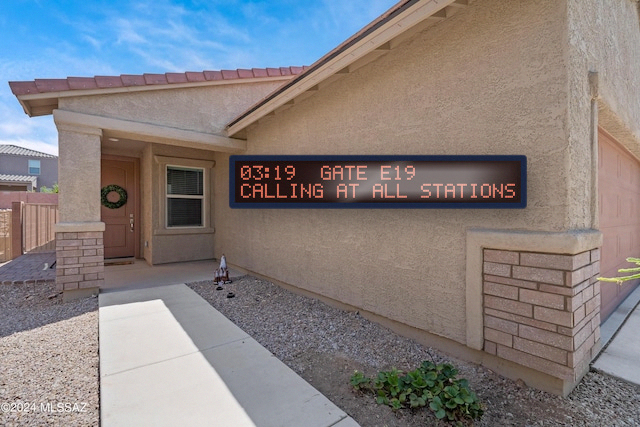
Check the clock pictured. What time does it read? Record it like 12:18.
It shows 3:19
